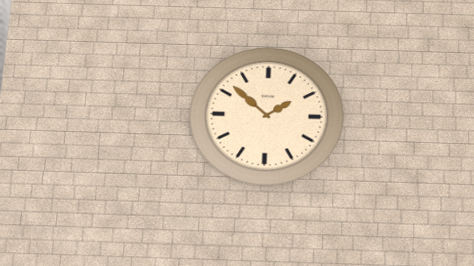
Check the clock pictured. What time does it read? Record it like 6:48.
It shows 1:52
